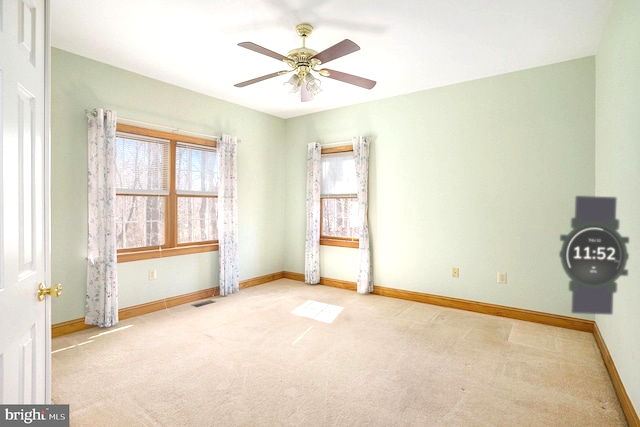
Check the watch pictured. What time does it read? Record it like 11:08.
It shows 11:52
